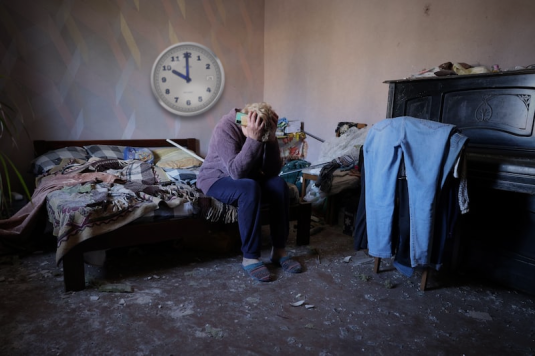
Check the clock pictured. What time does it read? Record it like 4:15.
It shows 10:00
